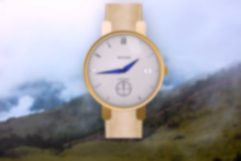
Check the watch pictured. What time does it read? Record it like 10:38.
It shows 1:44
